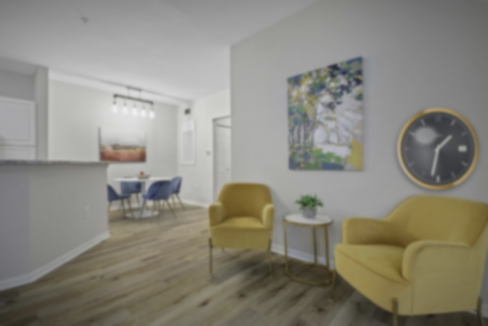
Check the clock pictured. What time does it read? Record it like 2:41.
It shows 1:32
